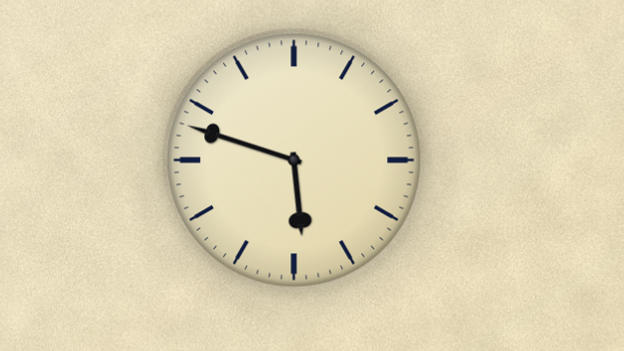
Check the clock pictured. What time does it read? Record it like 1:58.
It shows 5:48
